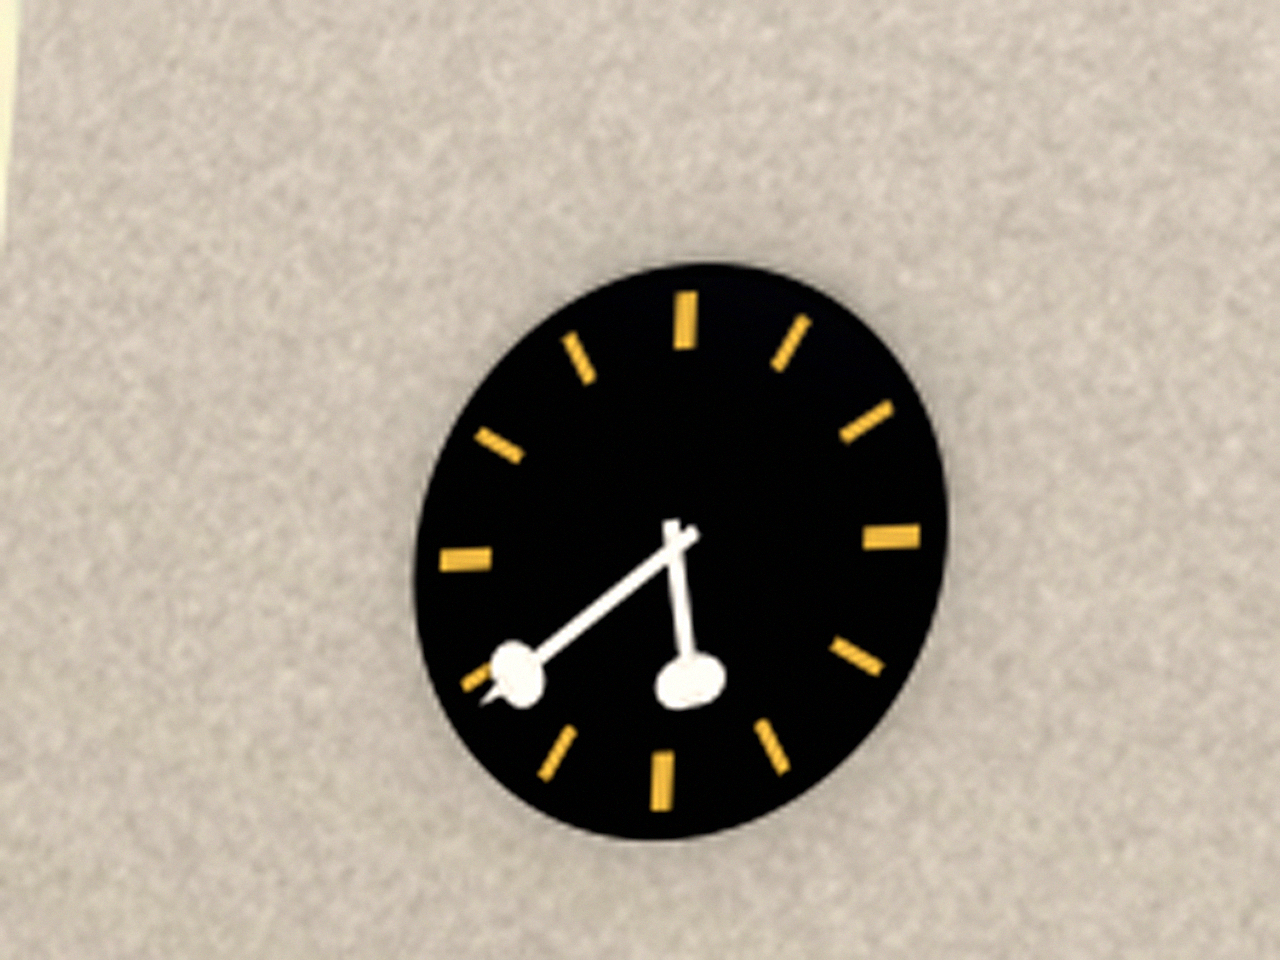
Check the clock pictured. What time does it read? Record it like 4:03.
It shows 5:39
